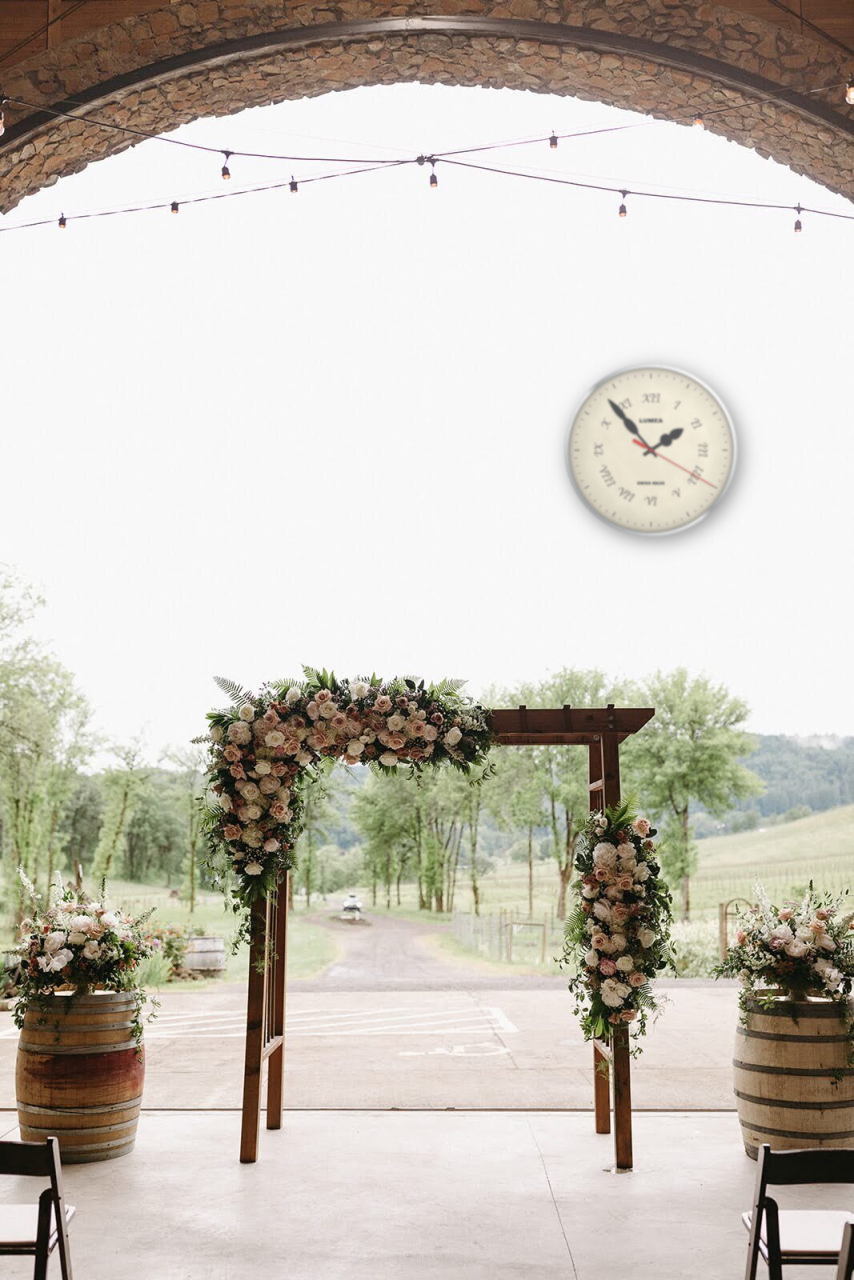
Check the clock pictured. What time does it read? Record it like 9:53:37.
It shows 1:53:20
